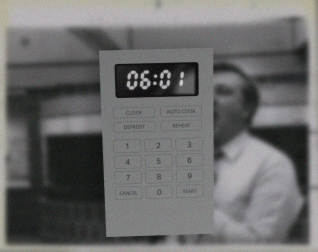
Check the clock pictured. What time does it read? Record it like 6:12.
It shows 6:01
